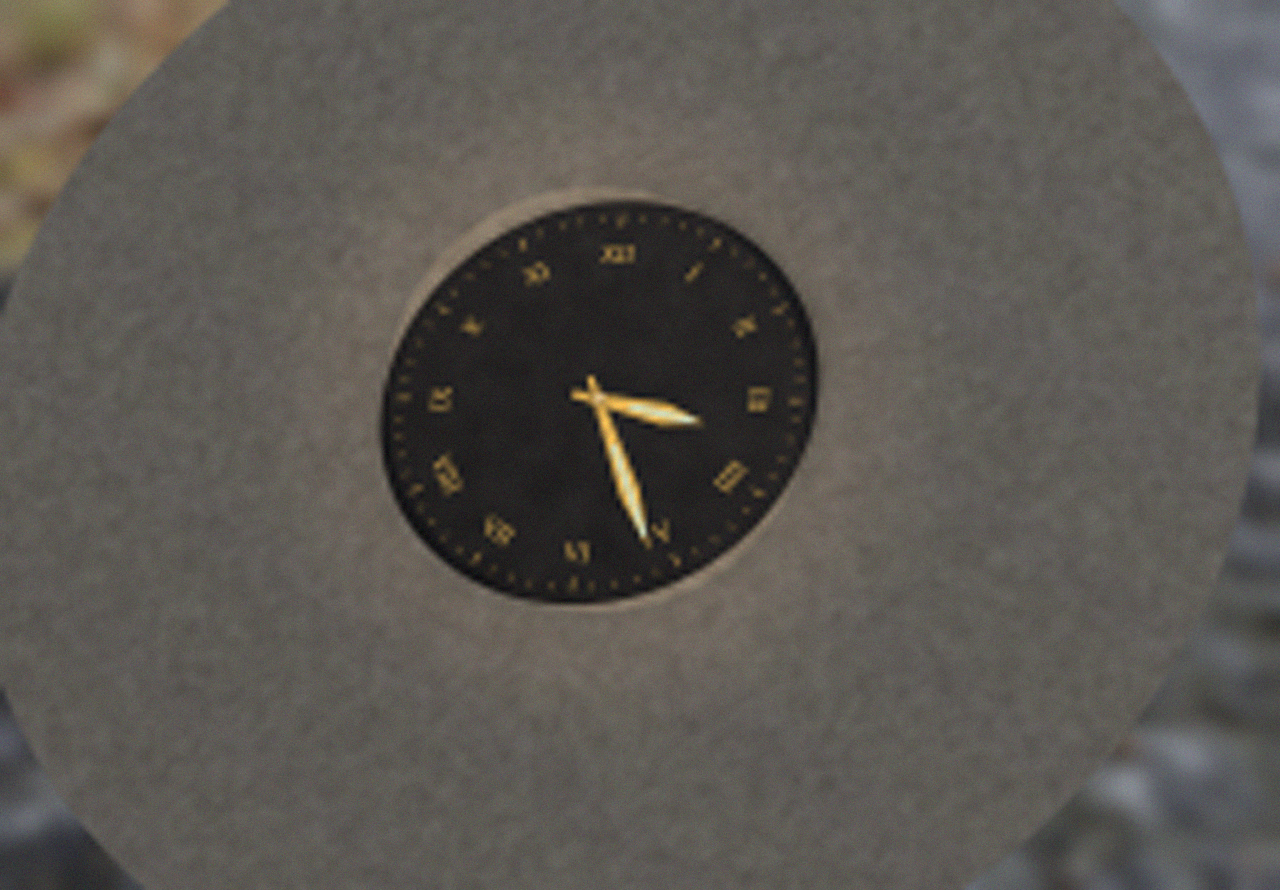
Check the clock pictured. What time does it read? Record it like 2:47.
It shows 3:26
